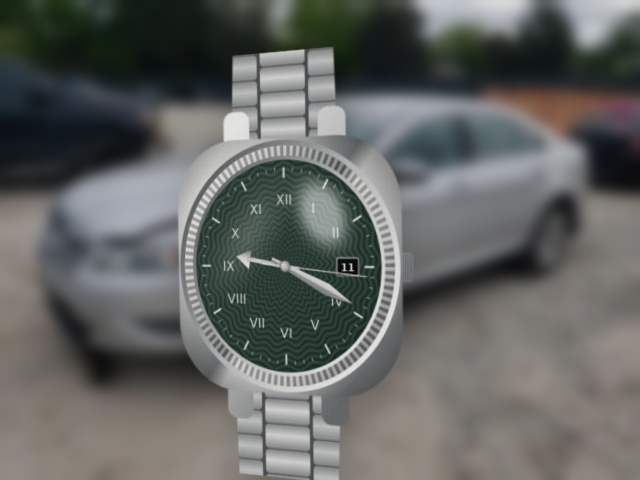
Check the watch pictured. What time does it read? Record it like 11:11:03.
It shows 9:19:16
